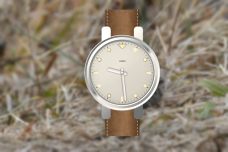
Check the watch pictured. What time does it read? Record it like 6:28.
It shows 9:29
